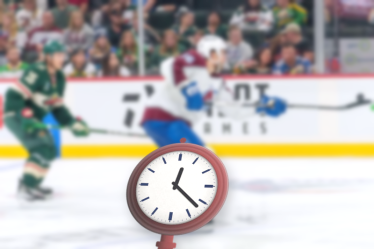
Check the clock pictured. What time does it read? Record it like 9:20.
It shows 12:22
